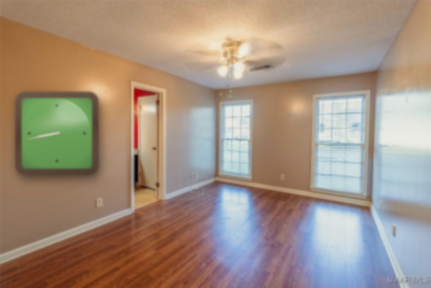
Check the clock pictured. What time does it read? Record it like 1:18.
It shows 8:43
